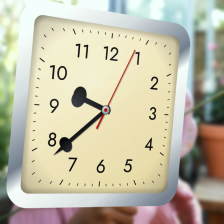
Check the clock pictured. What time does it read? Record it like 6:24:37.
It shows 9:38:04
